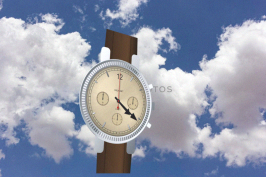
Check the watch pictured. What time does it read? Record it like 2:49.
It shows 4:21
